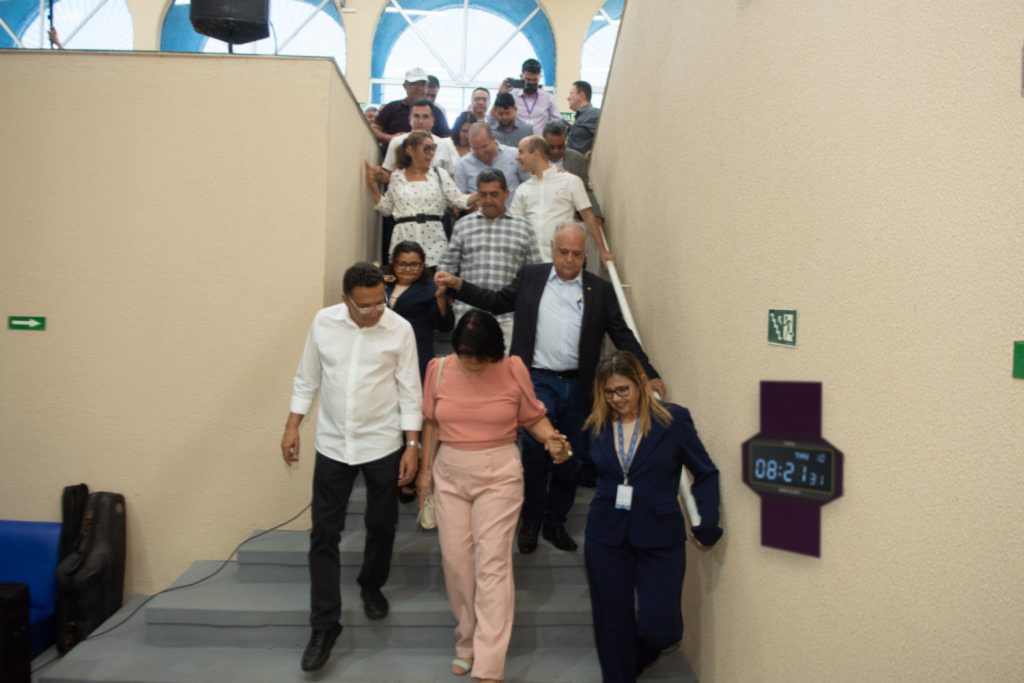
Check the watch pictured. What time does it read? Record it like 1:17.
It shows 8:21
